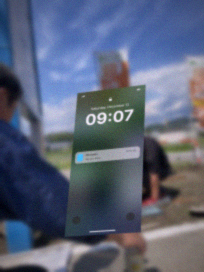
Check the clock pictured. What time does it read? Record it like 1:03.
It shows 9:07
